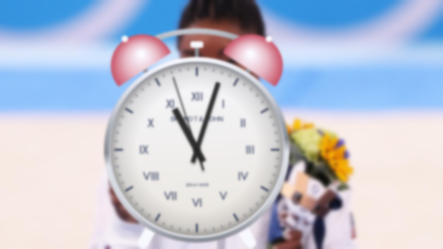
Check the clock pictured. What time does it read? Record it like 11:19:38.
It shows 11:02:57
